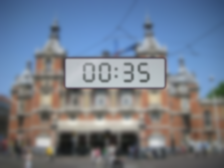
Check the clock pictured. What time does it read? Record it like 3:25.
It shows 0:35
